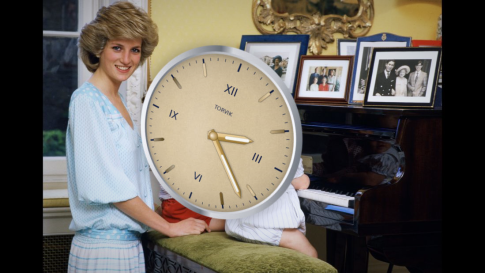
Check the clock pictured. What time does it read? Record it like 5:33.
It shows 2:22
